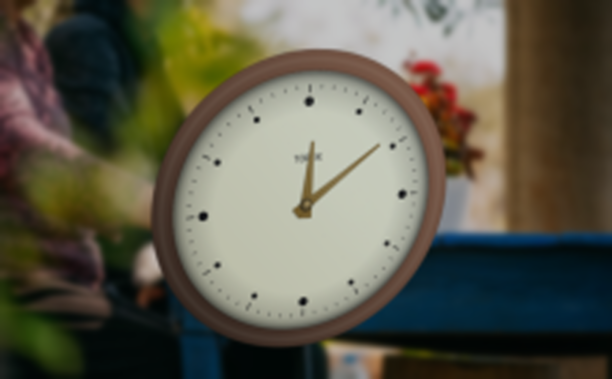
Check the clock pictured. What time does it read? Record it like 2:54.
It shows 12:09
